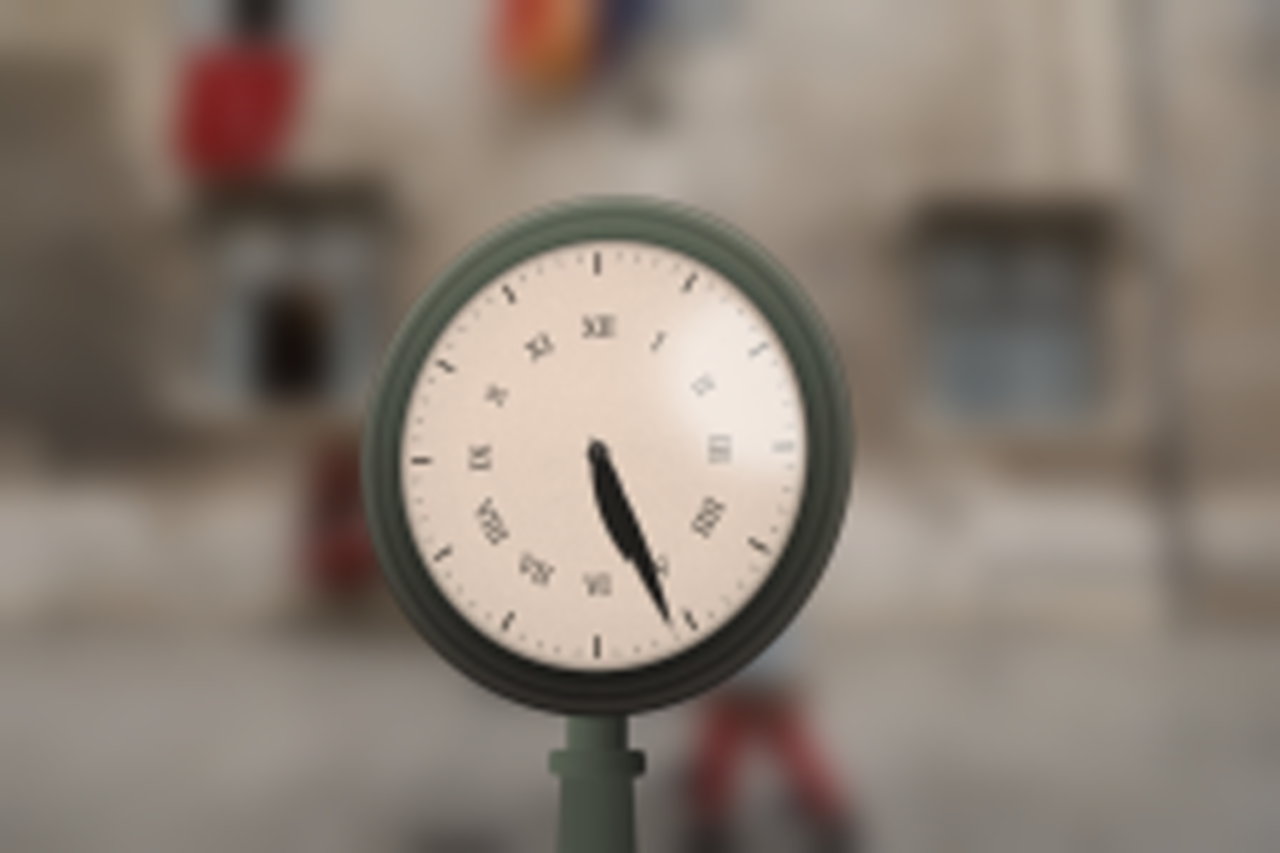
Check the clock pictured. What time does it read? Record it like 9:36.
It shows 5:26
